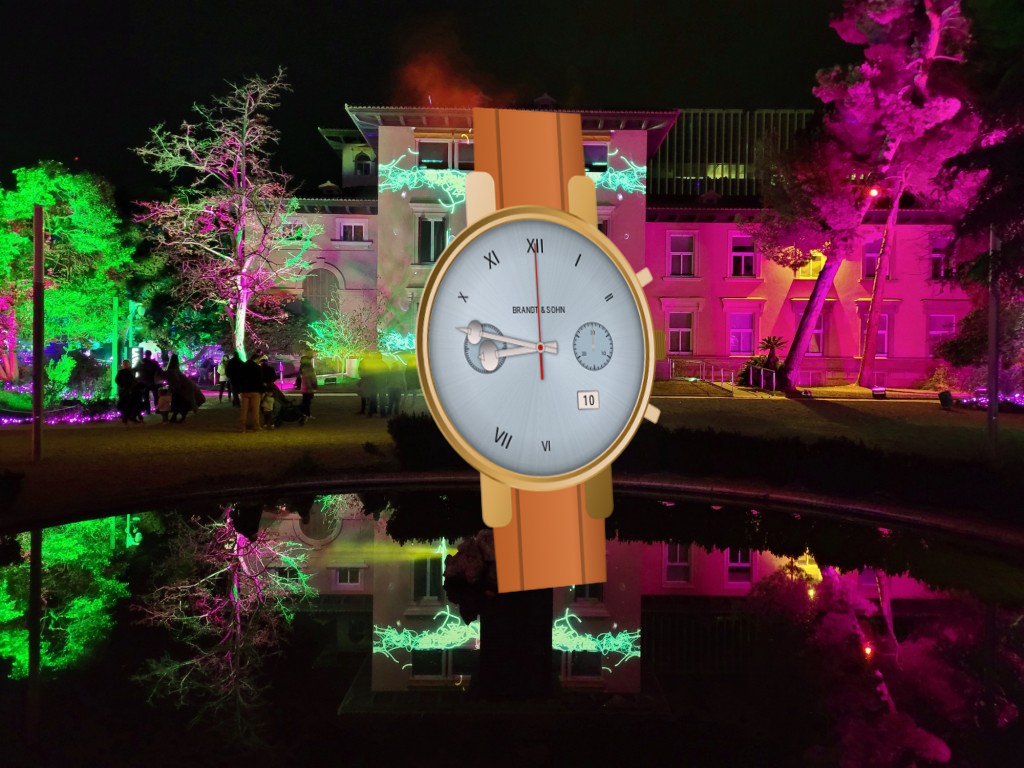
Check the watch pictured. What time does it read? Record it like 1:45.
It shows 8:47
